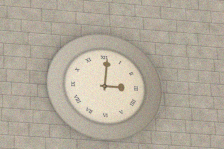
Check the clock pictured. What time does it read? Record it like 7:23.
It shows 3:01
